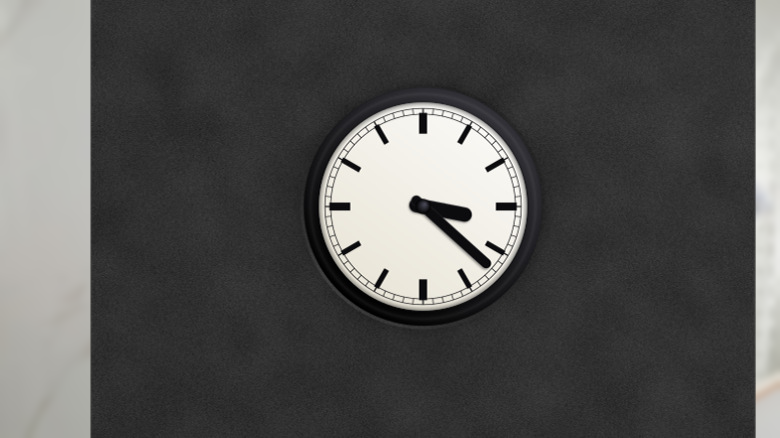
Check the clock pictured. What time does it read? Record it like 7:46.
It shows 3:22
